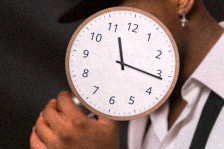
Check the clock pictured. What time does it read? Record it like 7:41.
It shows 11:16
